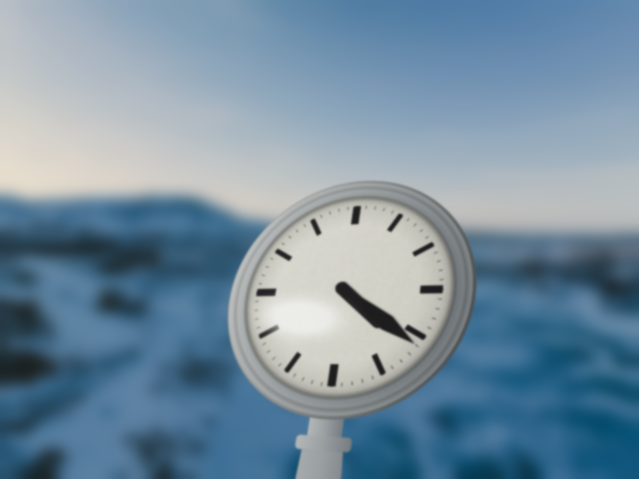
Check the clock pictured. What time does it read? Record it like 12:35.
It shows 4:21
